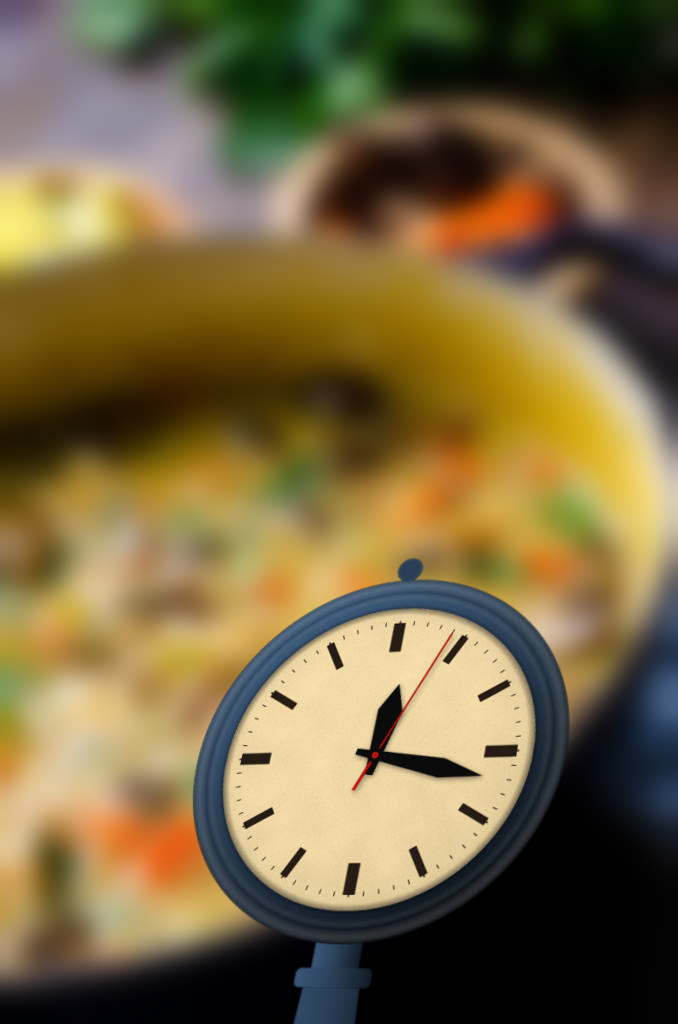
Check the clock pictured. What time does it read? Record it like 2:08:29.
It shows 12:17:04
